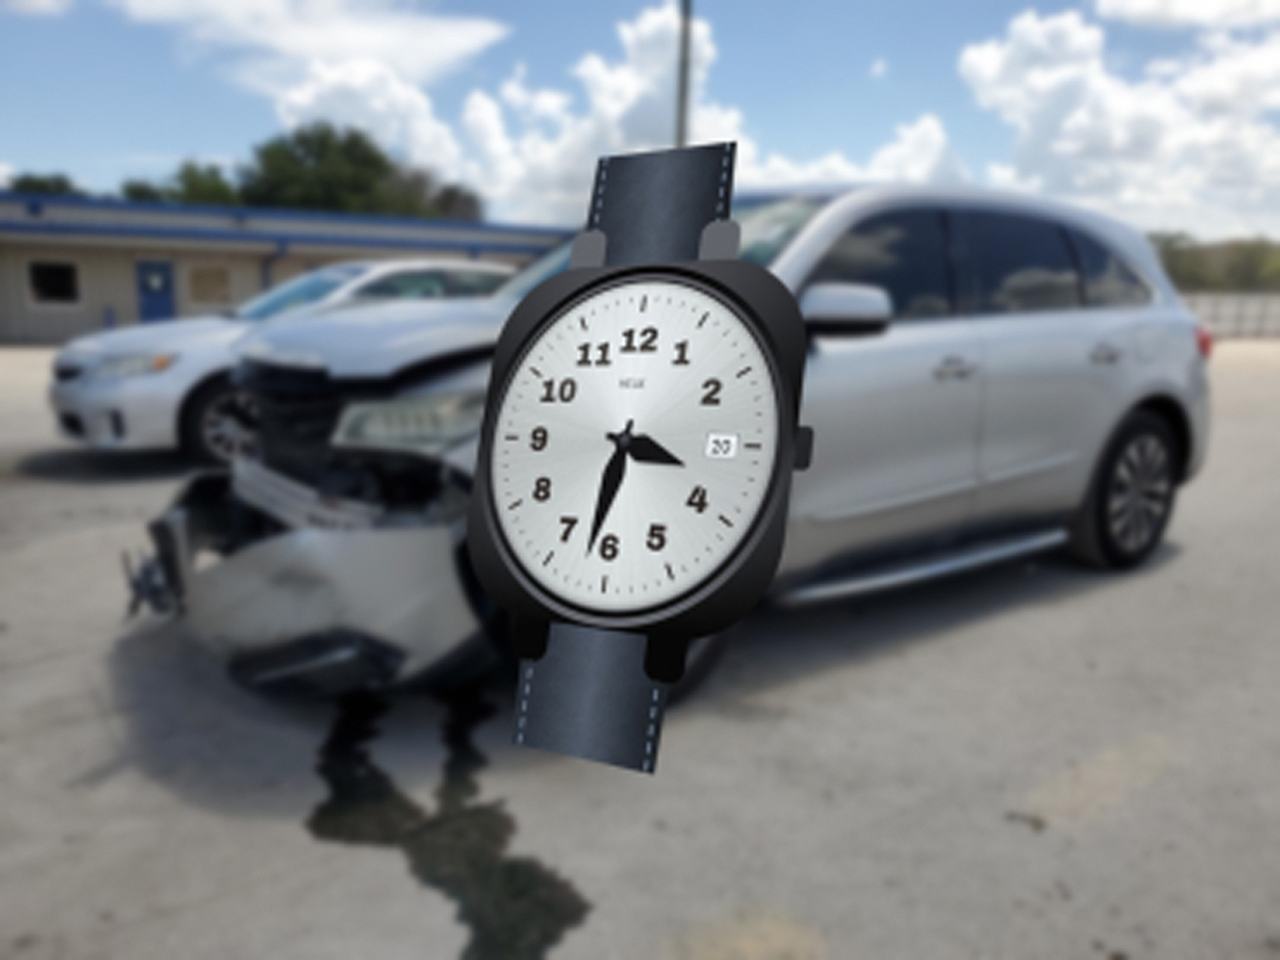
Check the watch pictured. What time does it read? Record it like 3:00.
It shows 3:32
